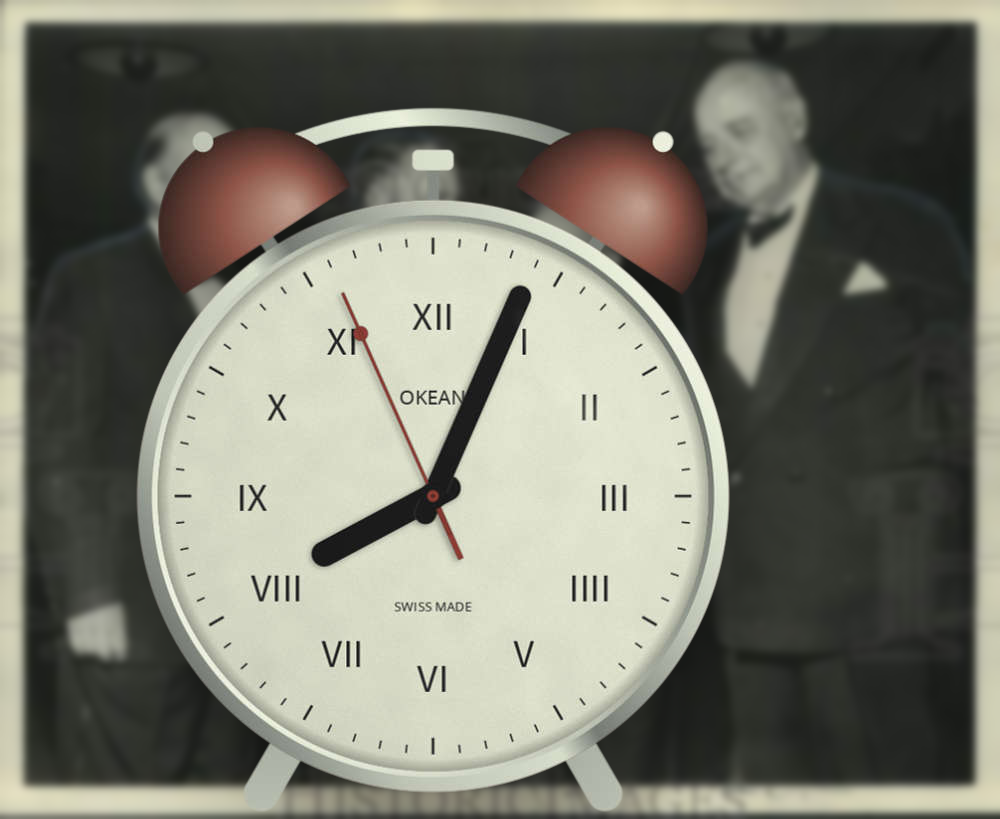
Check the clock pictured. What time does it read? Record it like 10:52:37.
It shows 8:03:56
